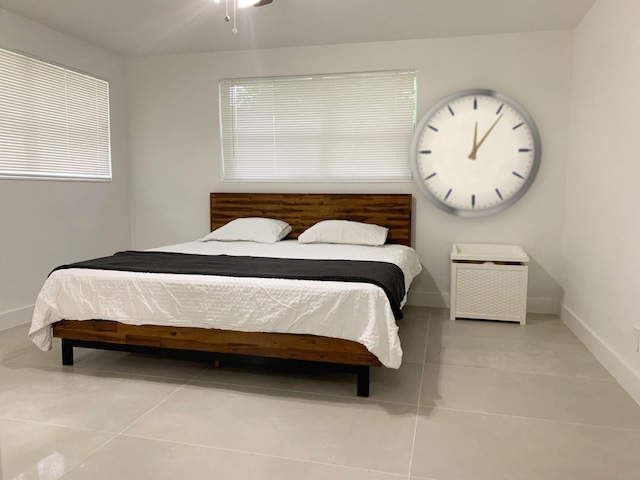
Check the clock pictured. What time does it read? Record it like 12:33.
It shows 12:06
